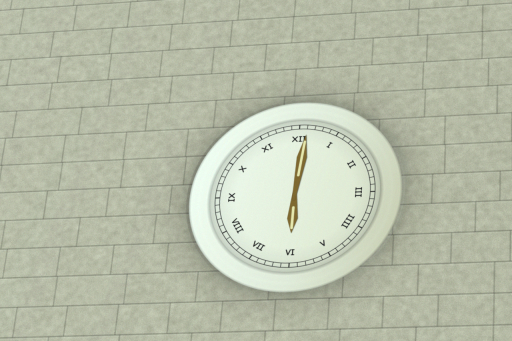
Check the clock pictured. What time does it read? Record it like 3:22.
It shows 6:01
